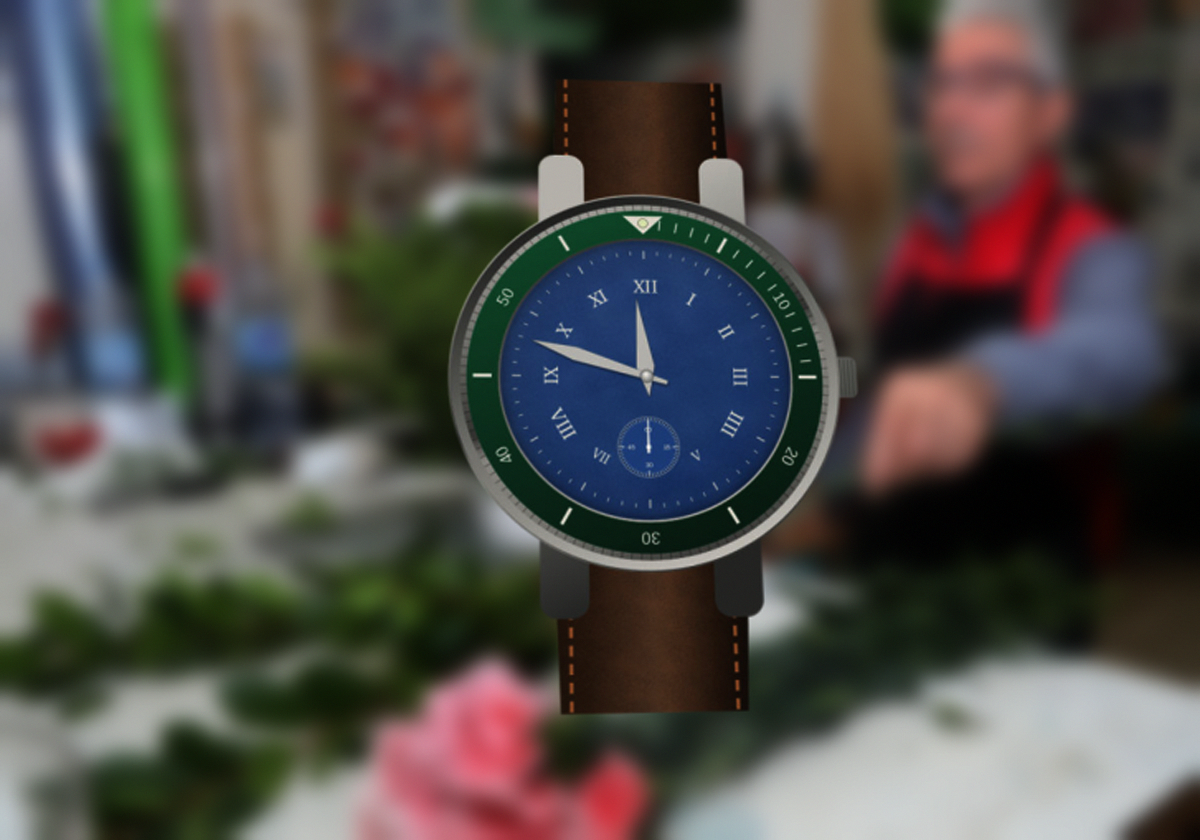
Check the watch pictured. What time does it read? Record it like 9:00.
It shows 11:48
